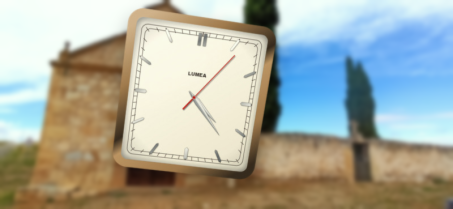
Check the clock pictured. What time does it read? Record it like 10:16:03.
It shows 4:23:06
